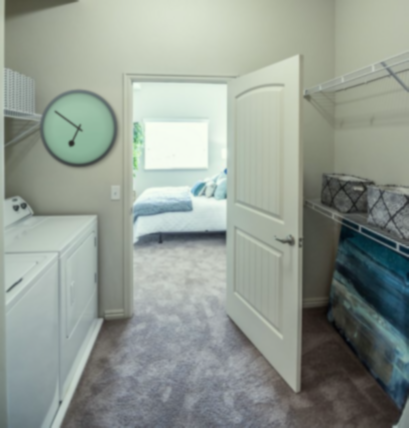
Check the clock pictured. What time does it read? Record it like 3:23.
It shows 6:51
